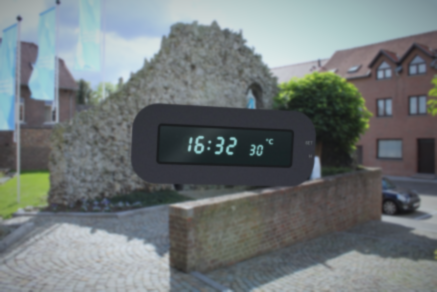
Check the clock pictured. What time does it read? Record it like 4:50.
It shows 16:32
